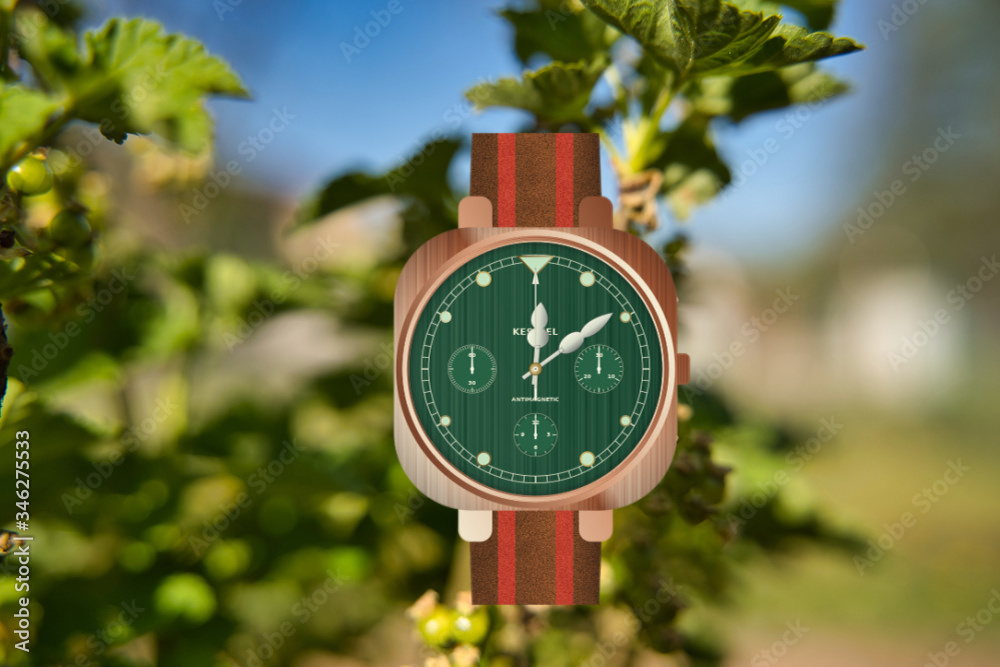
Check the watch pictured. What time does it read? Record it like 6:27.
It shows 12:09
